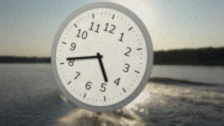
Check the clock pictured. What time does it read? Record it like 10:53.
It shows 4:41
